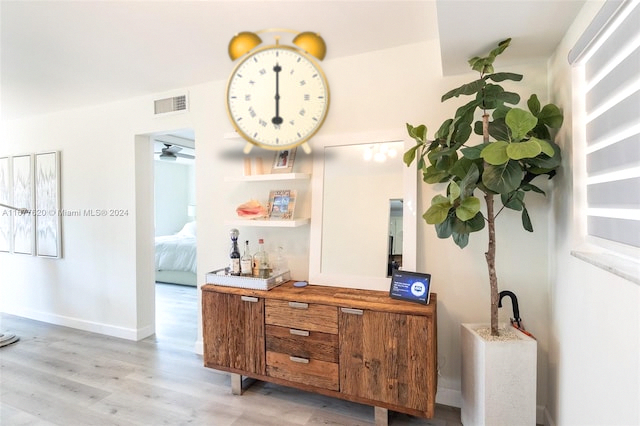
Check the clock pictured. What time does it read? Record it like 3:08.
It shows 6:00
